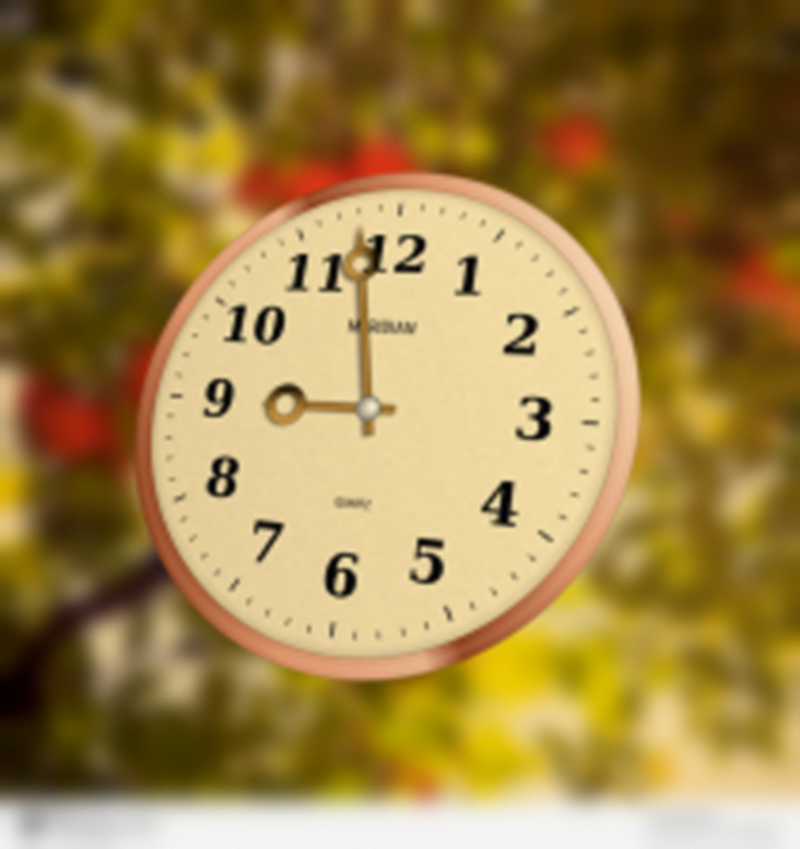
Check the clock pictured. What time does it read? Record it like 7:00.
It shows 8:58
